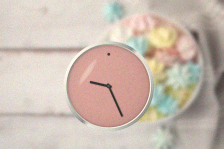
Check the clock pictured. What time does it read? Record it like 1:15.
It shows 9:26
